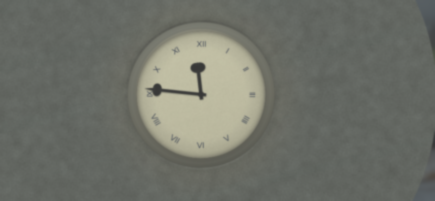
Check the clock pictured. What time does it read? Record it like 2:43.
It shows 11:46
